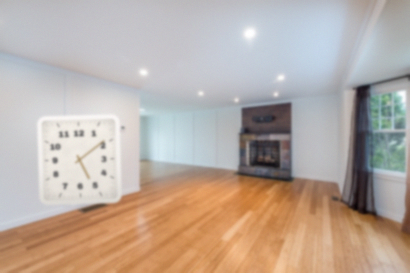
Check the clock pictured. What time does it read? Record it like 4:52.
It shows 5:09
